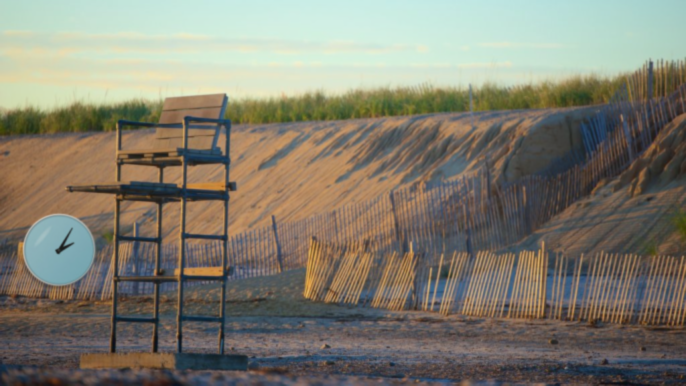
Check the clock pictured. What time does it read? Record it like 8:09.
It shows 2:05
